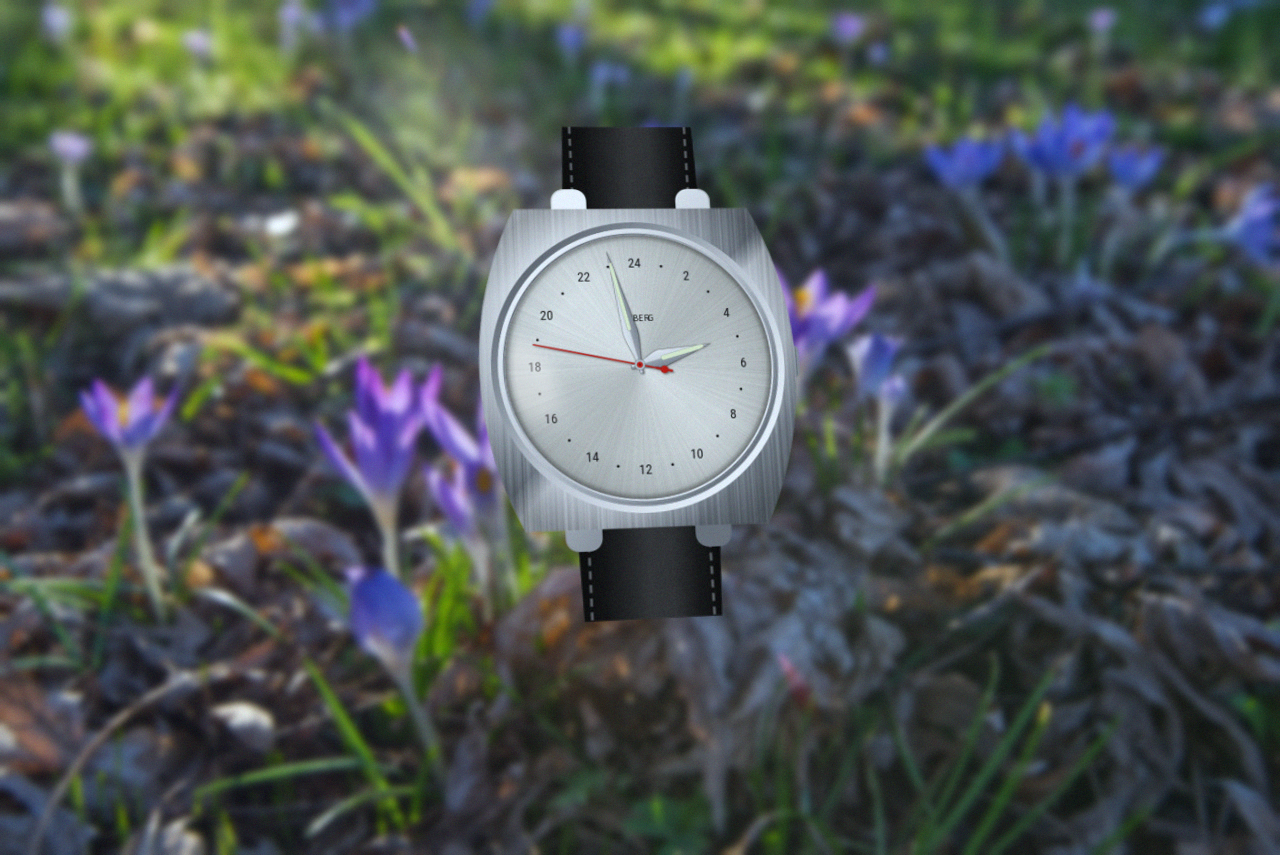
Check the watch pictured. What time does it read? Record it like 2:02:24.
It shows 4:57:47
